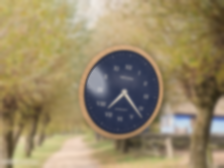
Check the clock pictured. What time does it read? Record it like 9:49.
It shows 7:22
